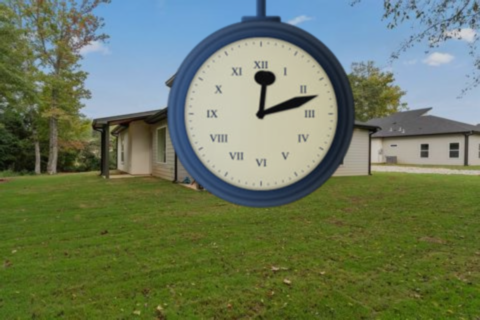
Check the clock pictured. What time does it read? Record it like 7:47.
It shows 12:12
